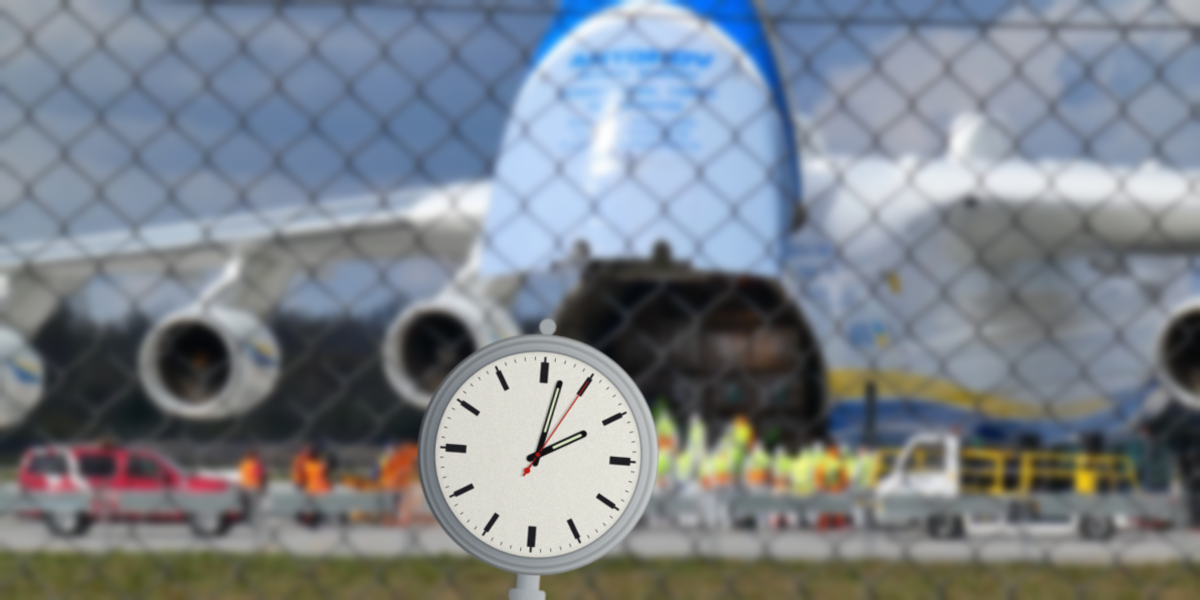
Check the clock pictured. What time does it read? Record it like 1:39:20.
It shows 2:02:05
